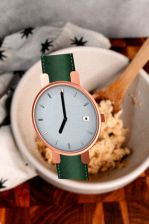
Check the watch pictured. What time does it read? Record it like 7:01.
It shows 7:00
